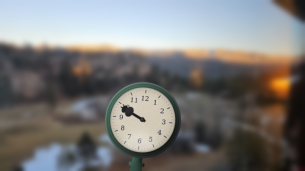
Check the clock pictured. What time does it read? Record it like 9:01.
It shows 9:49
